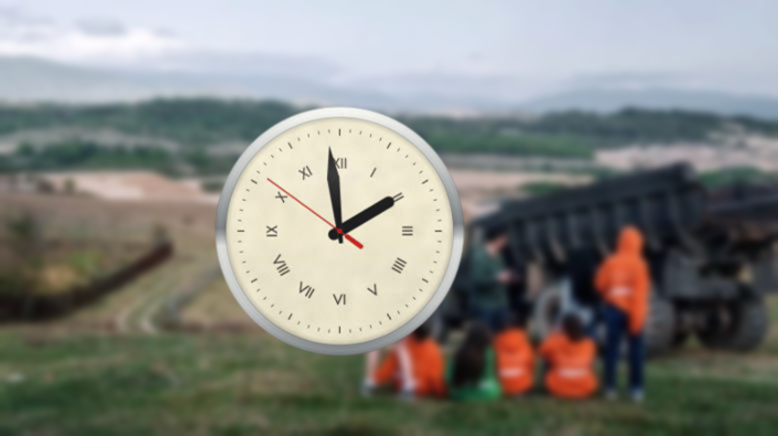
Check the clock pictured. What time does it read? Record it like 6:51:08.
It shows 1:58:51
